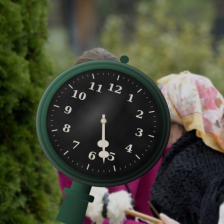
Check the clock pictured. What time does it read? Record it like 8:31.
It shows 5:27
